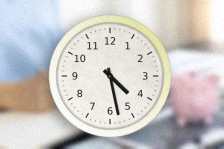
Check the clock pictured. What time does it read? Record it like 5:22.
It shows 4:28
